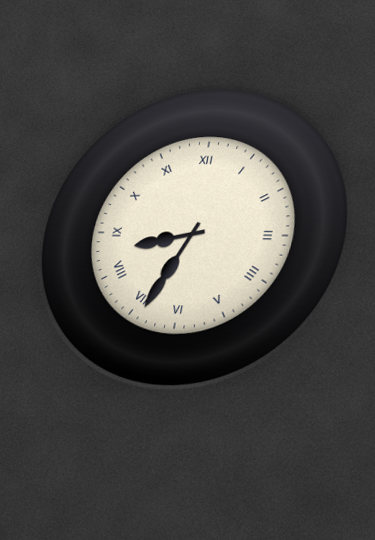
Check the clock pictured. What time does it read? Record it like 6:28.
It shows 8:34
